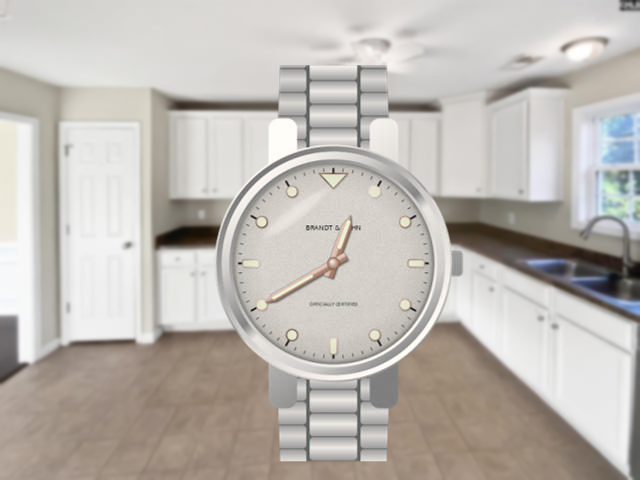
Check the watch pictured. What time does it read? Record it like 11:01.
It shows 12:40
